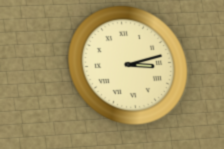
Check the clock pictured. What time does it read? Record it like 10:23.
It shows 3:13
